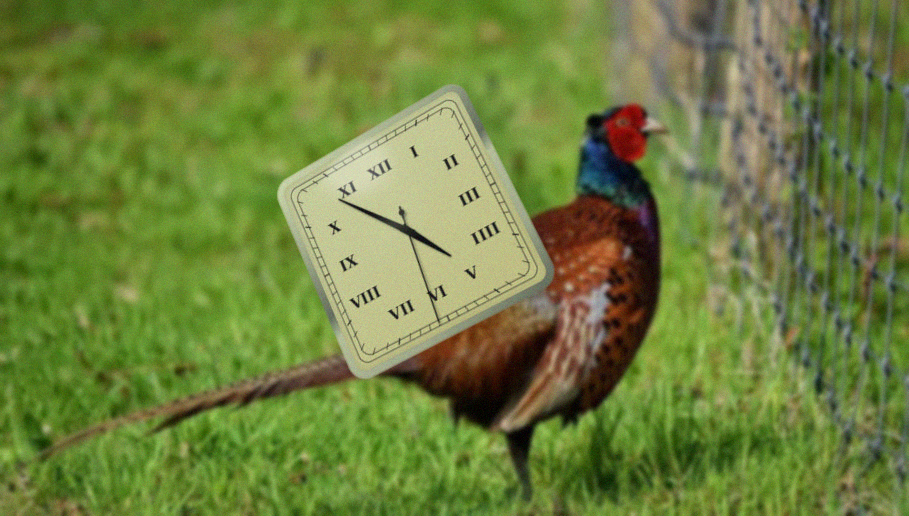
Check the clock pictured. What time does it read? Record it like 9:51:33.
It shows 4:53:31
